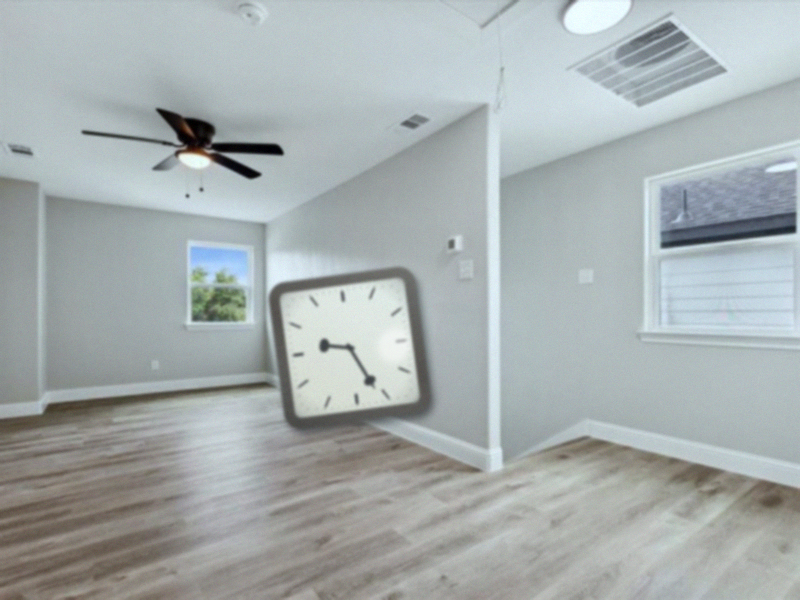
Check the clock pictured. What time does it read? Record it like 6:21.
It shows 9:26
